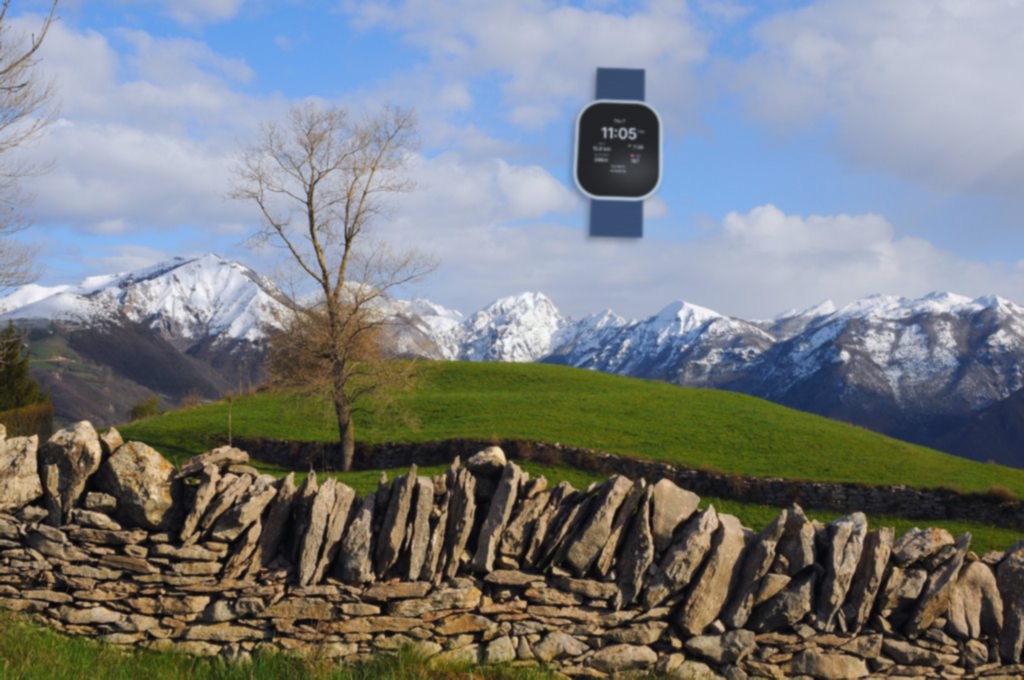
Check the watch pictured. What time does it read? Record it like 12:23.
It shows 11:05
